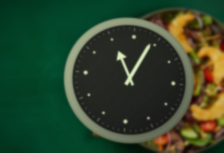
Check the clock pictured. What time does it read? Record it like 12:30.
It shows 11:04
